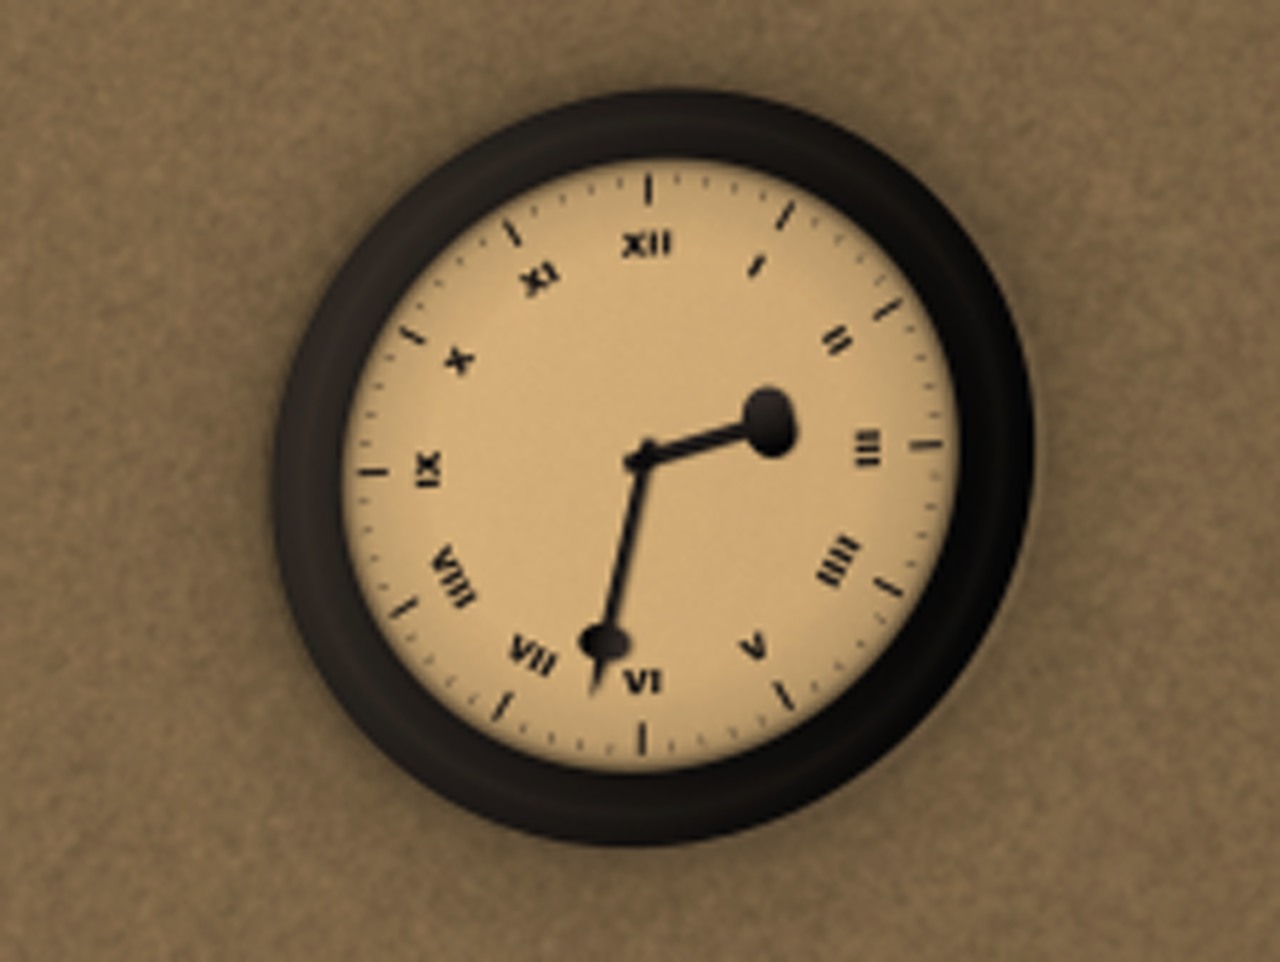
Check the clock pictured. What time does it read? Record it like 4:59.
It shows 2:32
